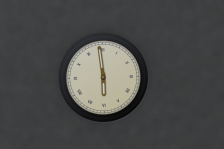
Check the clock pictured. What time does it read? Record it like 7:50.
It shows 5:59
